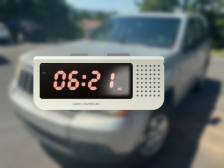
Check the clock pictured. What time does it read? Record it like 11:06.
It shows 6:21
